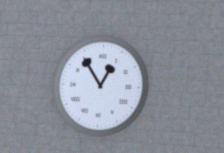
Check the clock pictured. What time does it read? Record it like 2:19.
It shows 12:54
